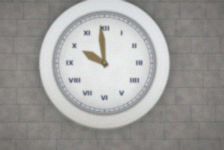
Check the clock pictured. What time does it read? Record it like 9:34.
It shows 9:59
